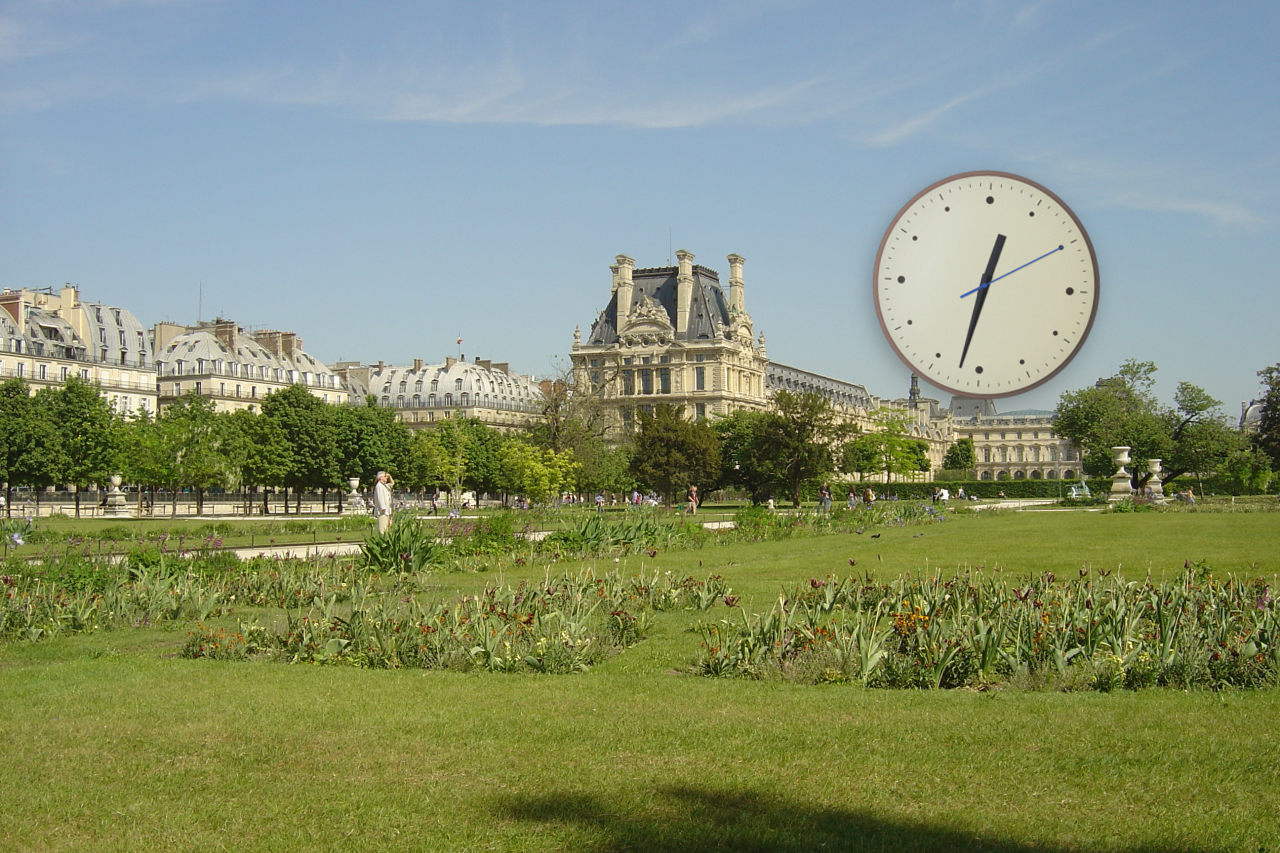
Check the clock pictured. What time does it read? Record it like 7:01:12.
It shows 12:32:10
